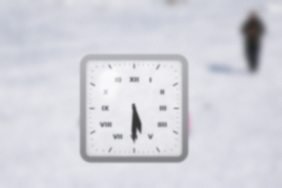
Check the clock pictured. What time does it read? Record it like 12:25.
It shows 5:30
